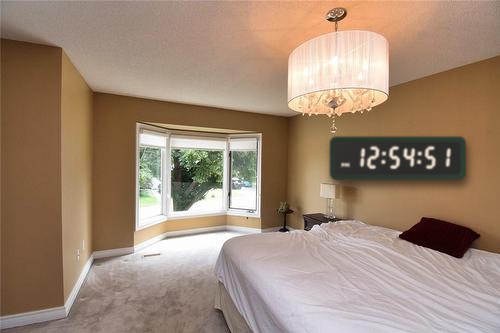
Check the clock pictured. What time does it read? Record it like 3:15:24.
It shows 12:54:51
